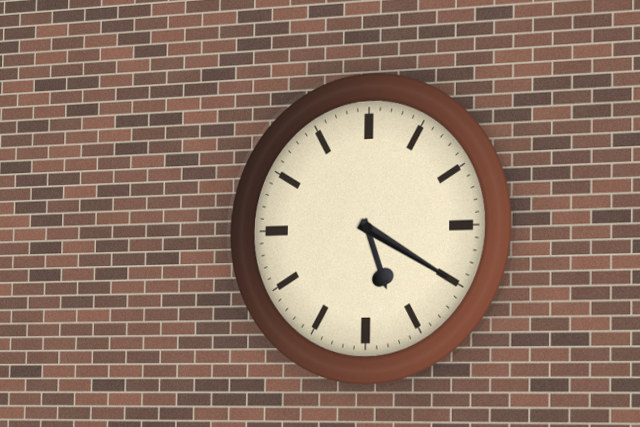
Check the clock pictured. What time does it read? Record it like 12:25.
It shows 5:20
